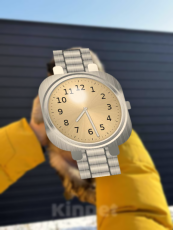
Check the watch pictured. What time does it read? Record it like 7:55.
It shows 7:28
